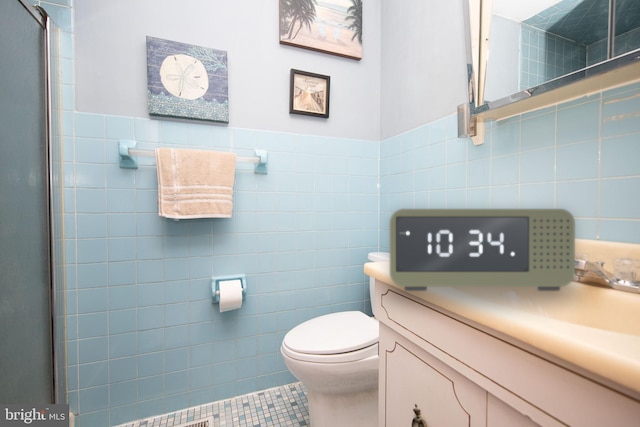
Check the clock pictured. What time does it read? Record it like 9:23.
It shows 10:34
